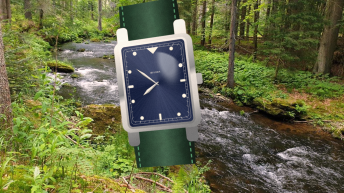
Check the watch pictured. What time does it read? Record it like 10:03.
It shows 7:52
